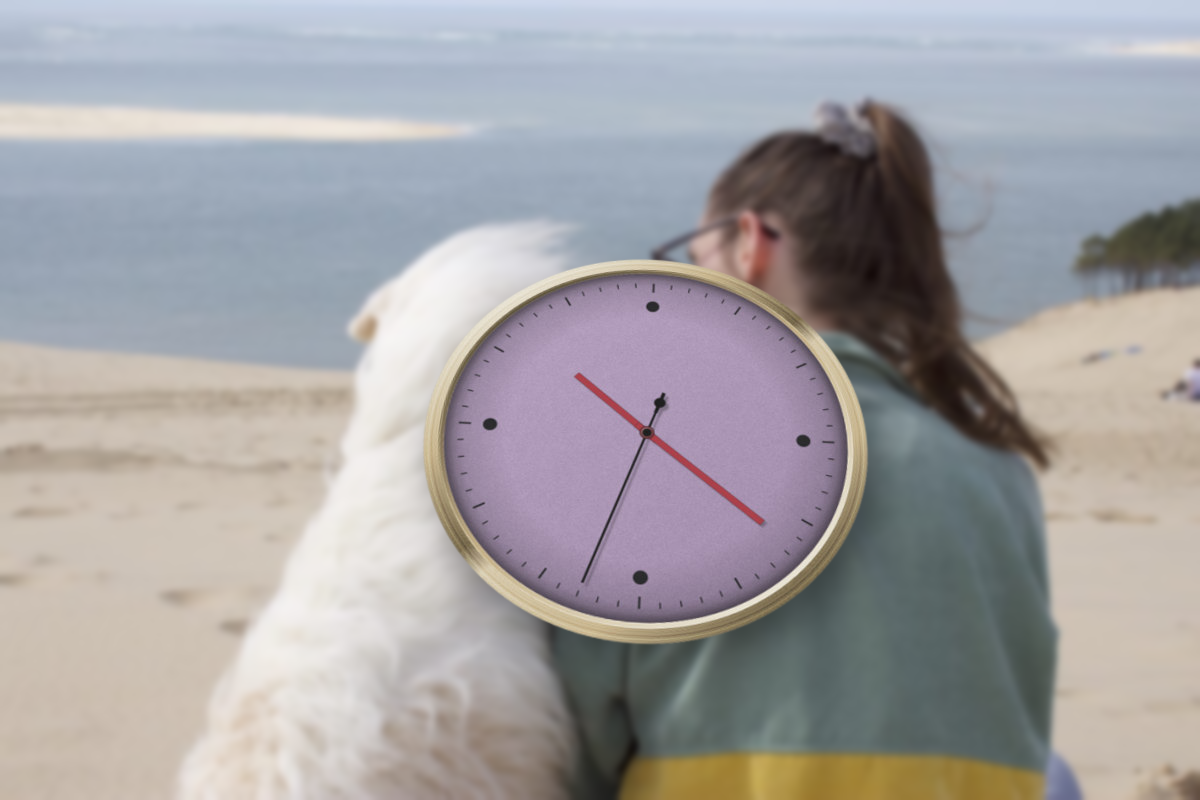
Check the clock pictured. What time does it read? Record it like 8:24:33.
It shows 10:21:33
